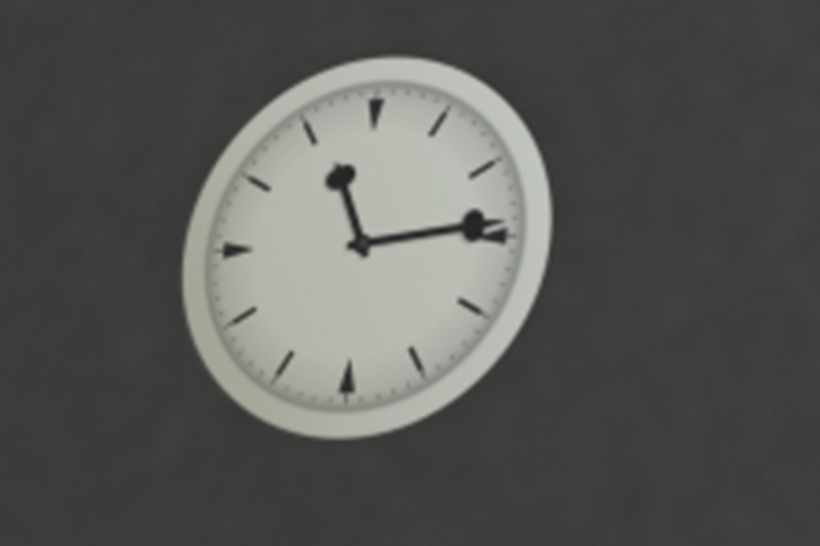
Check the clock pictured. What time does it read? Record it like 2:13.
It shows 11:14
